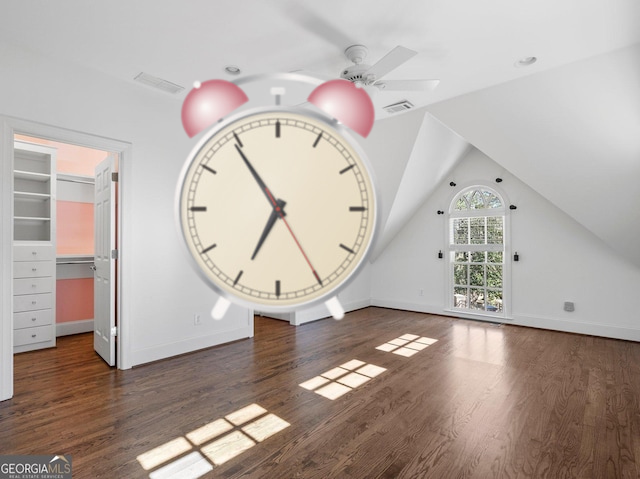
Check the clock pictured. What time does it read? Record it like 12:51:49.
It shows 6:54:25
